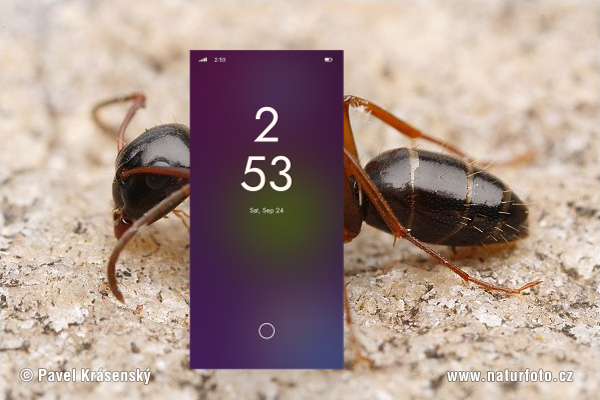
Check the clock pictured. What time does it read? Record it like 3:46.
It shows 2:53
